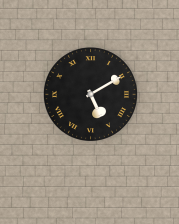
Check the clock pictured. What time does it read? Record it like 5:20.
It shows 5:10
